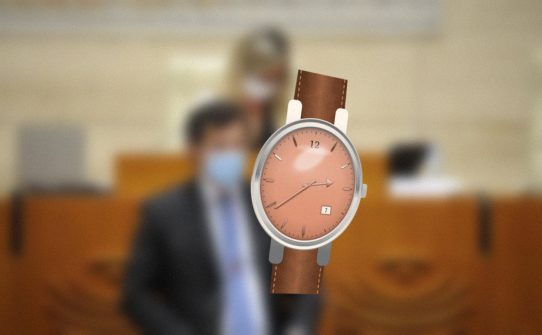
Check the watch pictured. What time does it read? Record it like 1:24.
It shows 2:39
